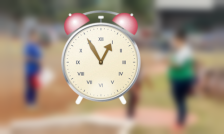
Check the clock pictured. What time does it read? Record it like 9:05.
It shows 12:55
